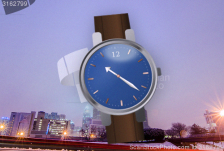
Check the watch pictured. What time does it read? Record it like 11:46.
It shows 10:22
